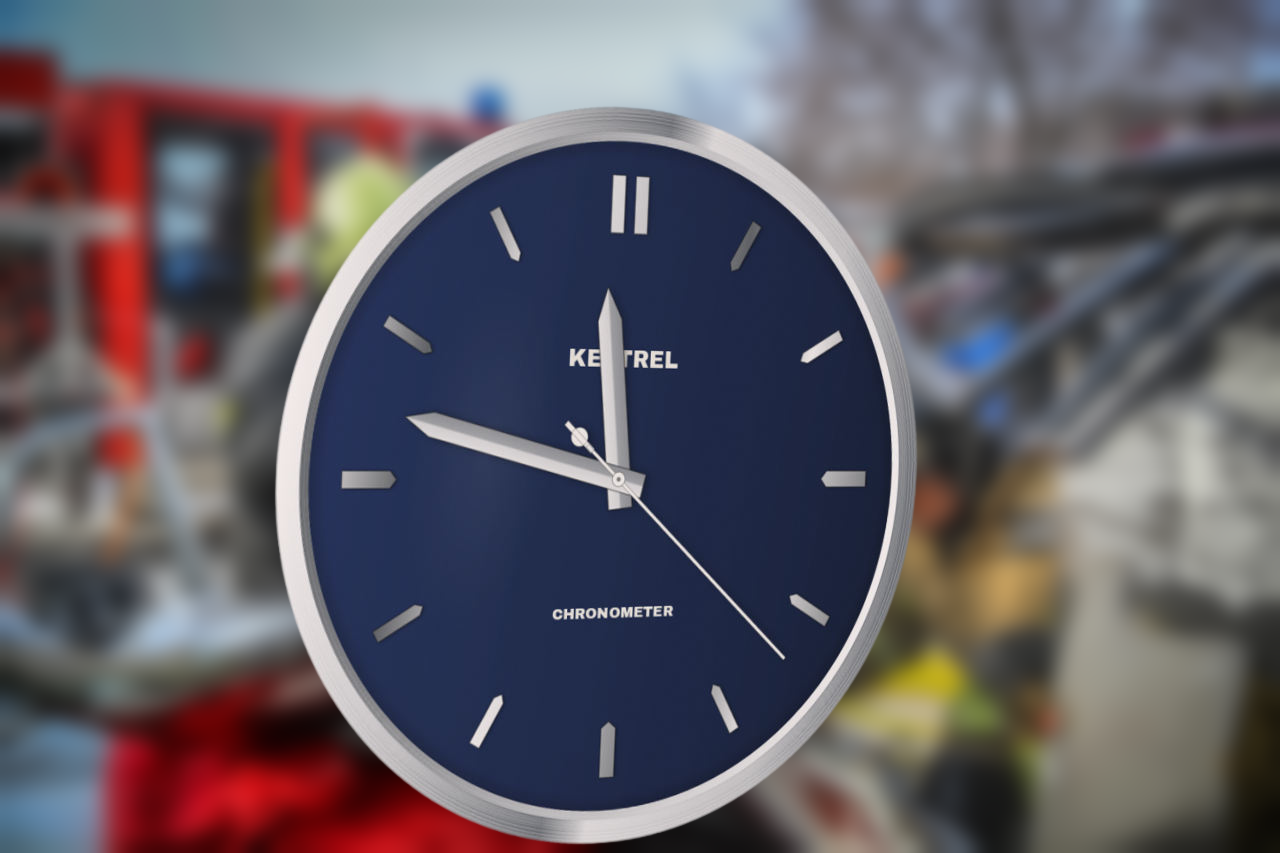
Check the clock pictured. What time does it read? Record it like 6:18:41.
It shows 11:47:22
